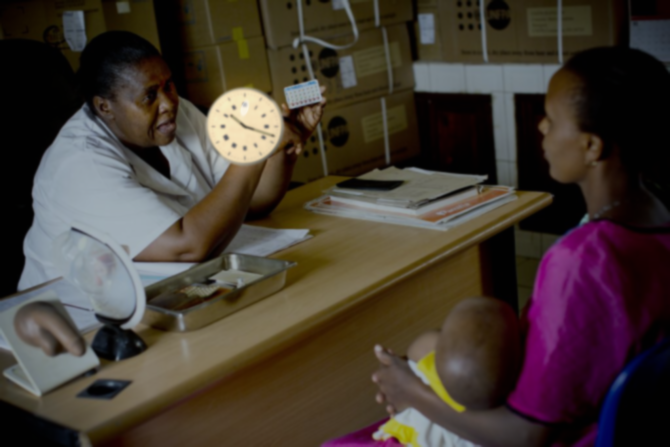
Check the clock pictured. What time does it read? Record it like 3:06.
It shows 10:18
